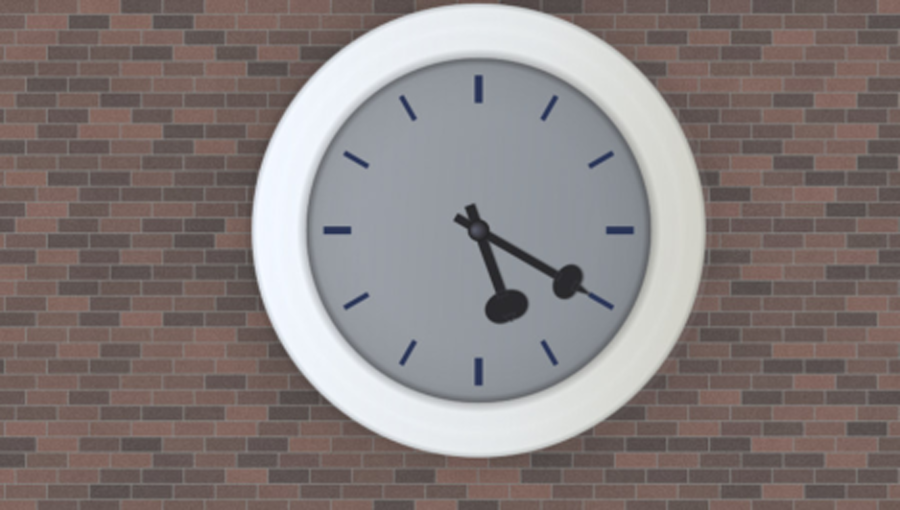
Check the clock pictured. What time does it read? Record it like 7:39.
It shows 5:20
